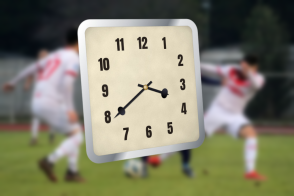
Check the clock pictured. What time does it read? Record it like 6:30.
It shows 3:39
